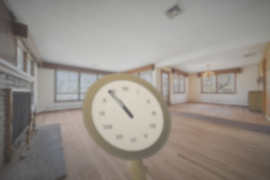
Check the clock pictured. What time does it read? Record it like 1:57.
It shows 10:54
